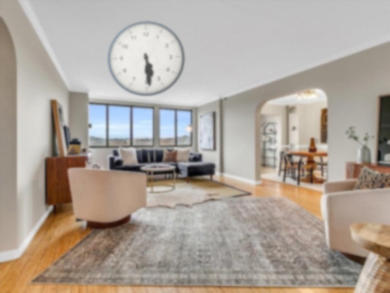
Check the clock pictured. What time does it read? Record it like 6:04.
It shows 5:29
